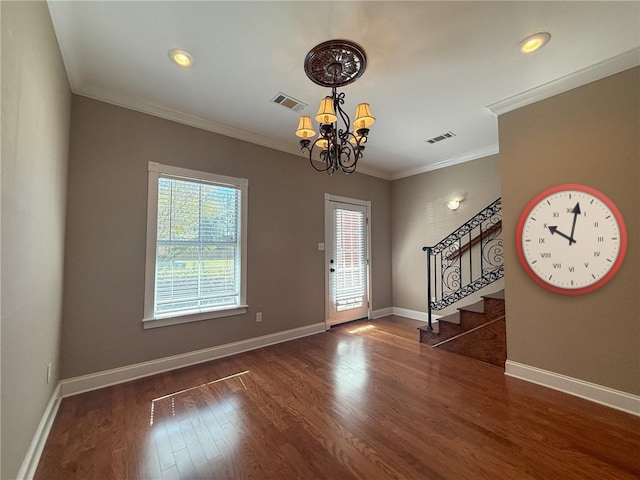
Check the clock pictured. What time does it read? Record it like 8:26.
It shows 10:02
